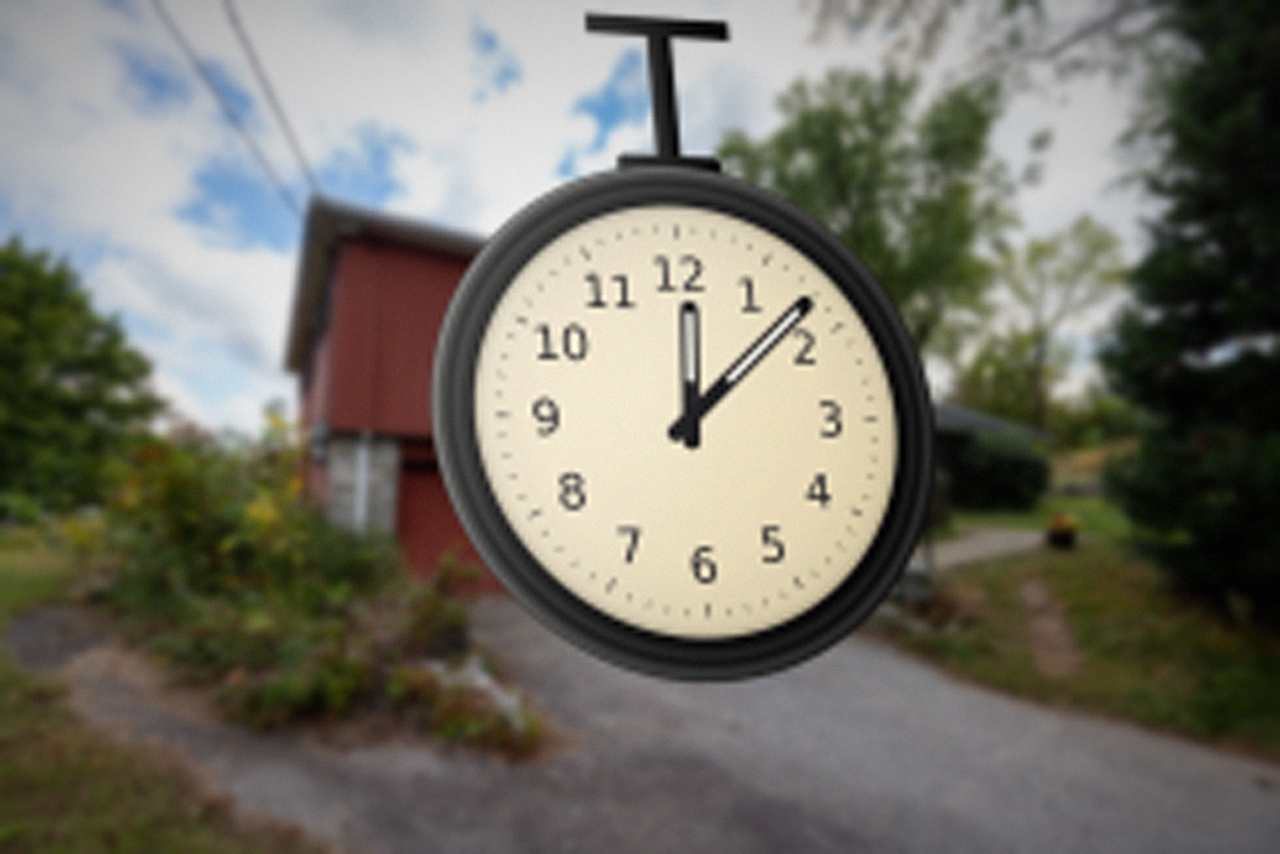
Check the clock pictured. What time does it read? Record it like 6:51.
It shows 12:08
